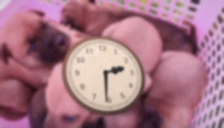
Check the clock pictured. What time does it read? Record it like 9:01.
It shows 2:31
